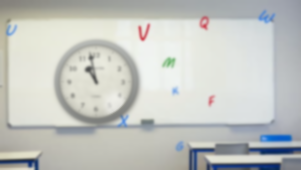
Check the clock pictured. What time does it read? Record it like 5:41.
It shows 10:58
